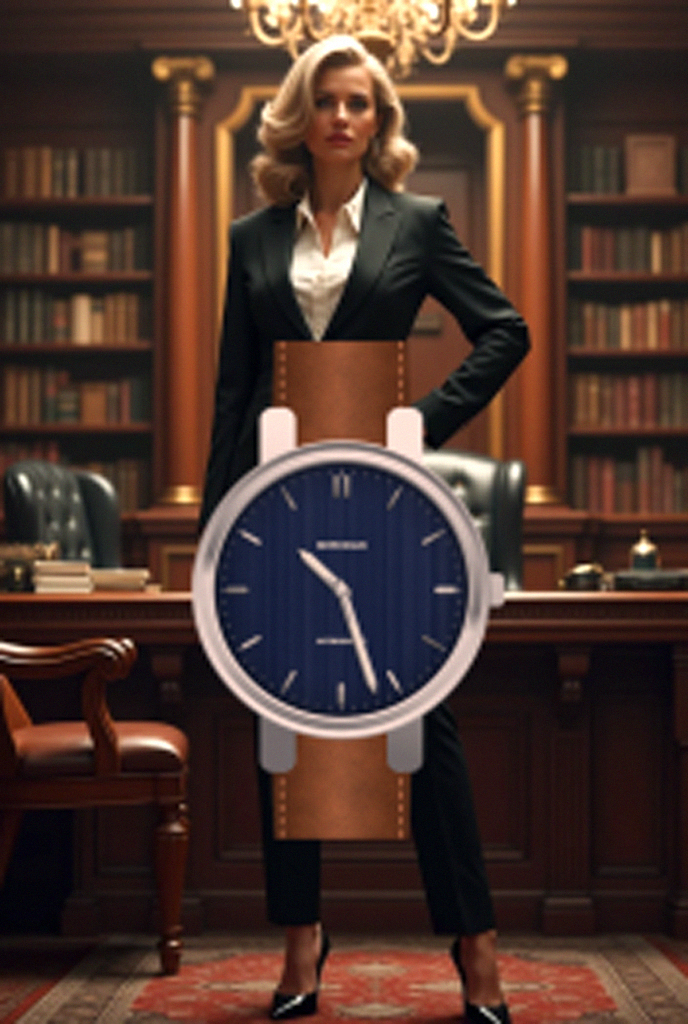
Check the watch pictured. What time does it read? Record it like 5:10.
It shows 10:27
